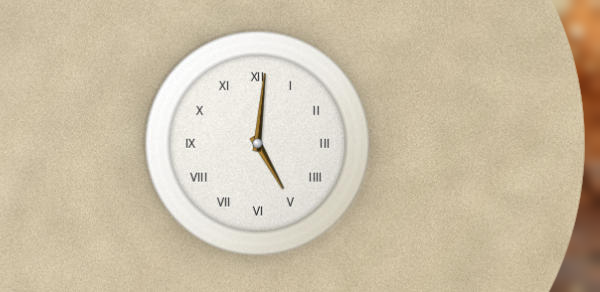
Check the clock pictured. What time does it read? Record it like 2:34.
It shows 5:01
